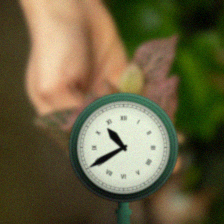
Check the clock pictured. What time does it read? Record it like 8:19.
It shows 10:40
